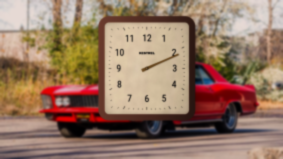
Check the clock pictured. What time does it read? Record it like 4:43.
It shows 2:11
